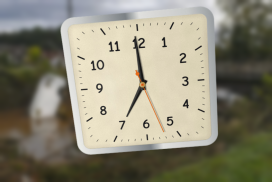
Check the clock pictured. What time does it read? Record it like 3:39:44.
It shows 6:59:27
